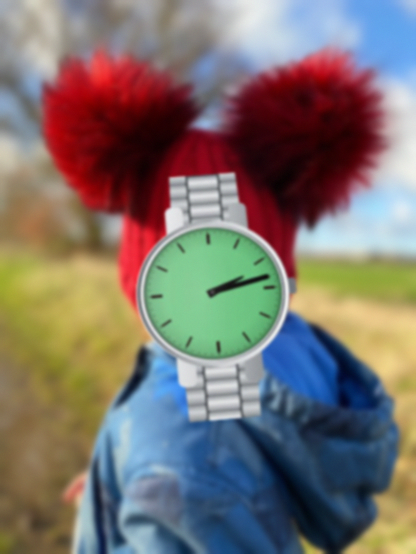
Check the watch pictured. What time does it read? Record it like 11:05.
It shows 2:13
